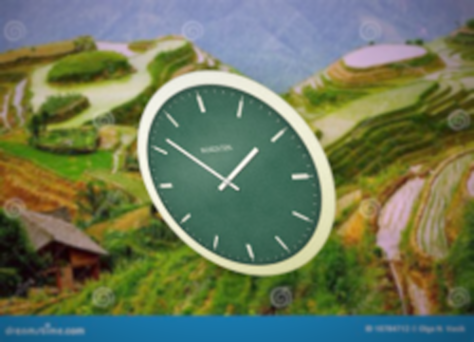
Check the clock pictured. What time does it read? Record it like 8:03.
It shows 1:52
